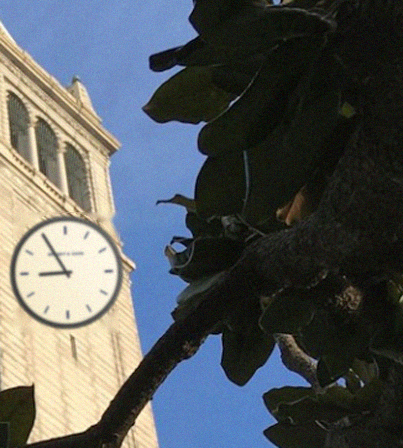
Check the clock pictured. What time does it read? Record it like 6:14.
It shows 8:55
